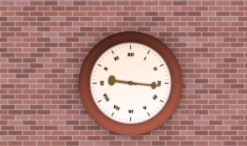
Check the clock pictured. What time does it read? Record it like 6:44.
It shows 9:16
